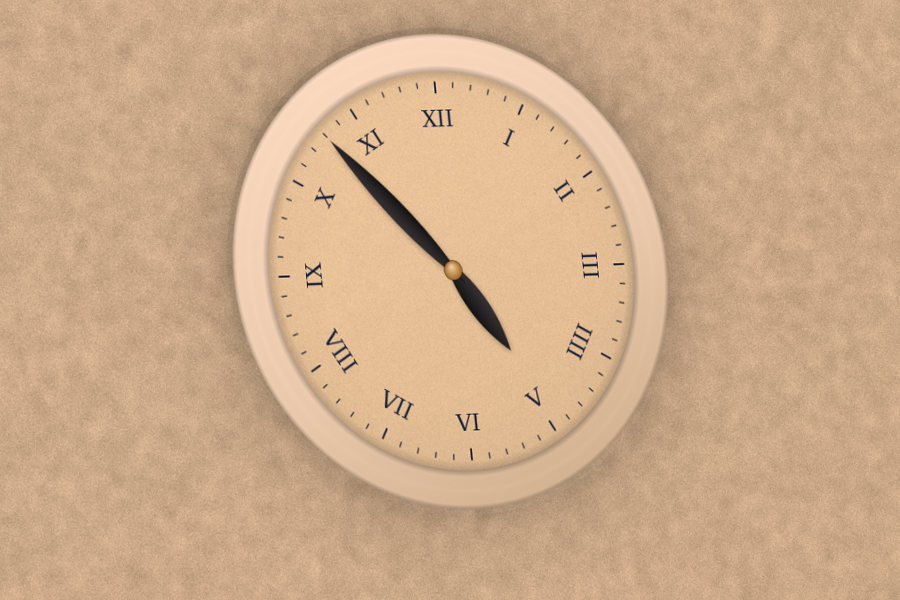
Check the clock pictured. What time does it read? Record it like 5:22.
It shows 4:53
